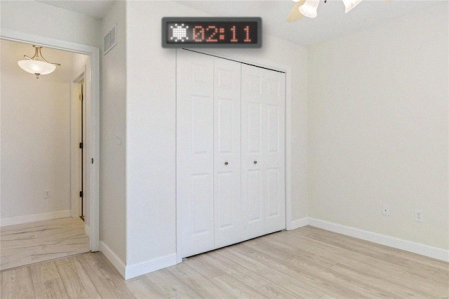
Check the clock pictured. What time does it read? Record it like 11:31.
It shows 2:11
